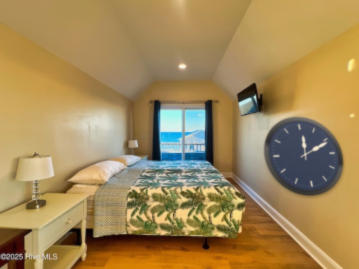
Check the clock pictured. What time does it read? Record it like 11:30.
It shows 12:11
